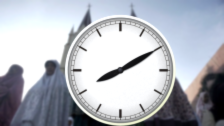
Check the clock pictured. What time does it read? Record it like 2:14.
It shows 8:10
